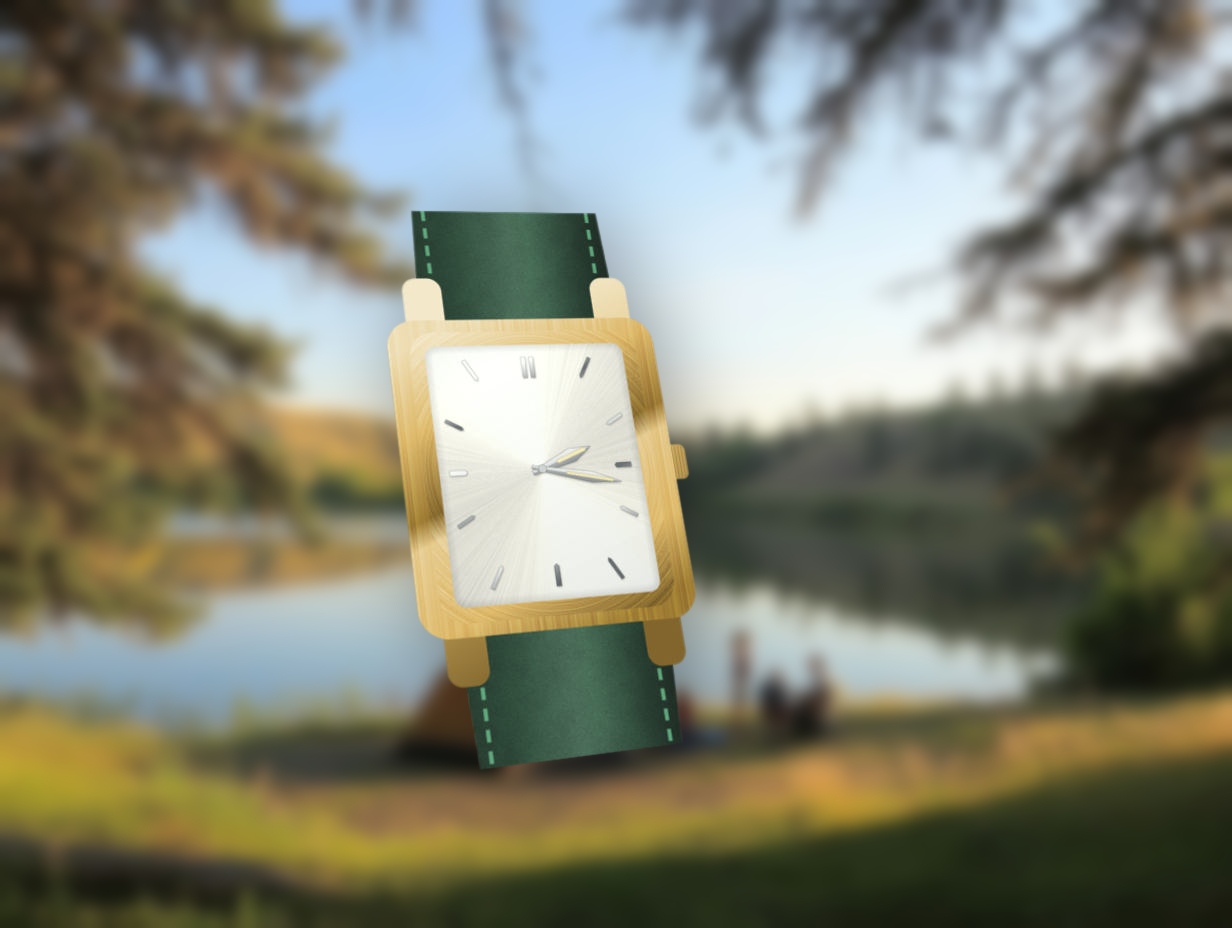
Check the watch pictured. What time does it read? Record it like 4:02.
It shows 2:17
